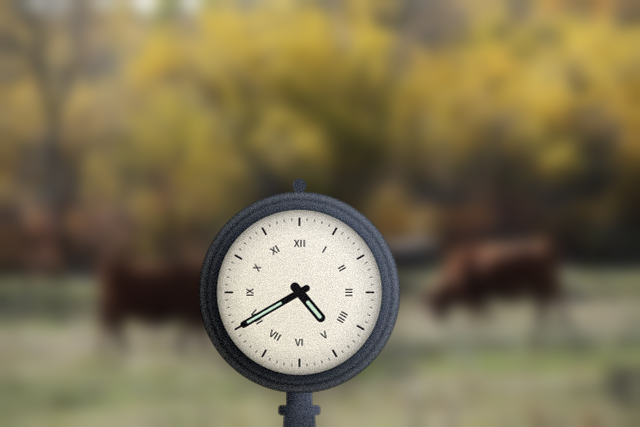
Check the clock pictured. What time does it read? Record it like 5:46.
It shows 4:40
